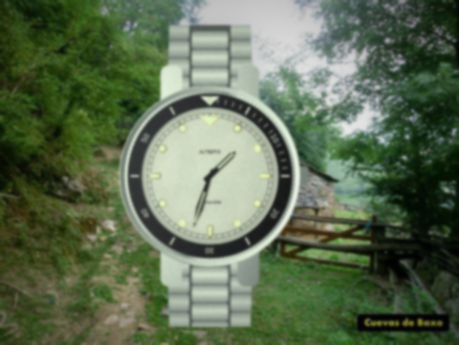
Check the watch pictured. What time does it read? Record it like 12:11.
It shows 1:33
